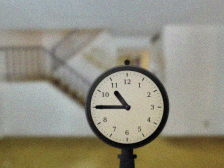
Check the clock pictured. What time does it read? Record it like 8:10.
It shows 10:45
